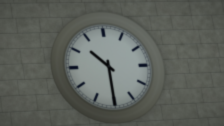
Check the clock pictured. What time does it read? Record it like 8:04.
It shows 10:30
